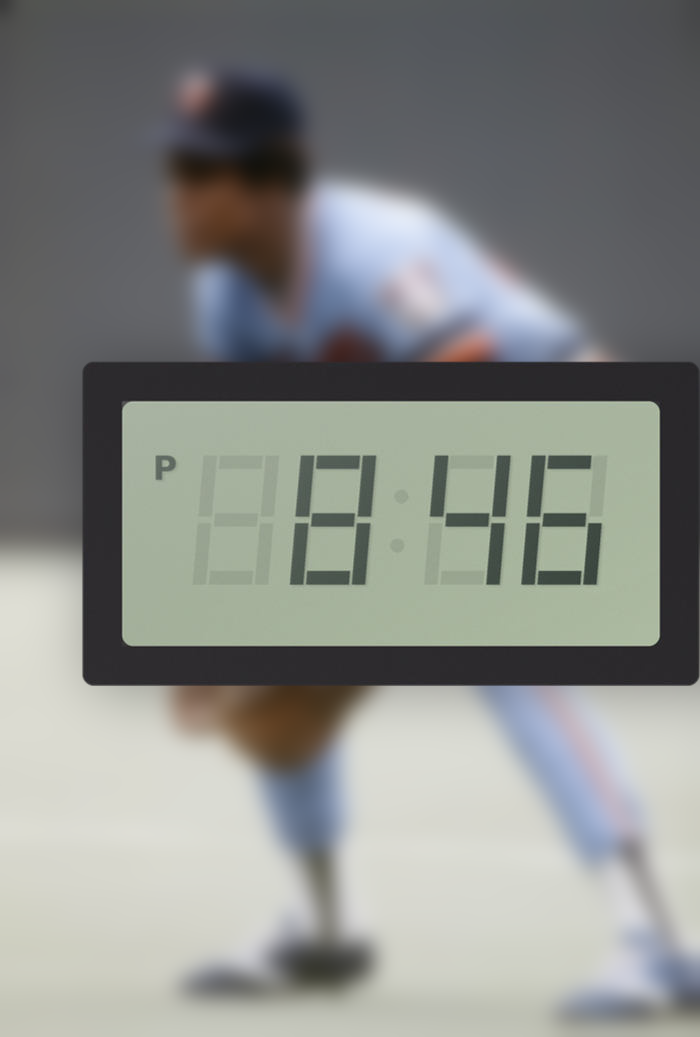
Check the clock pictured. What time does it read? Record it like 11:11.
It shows 8:46
